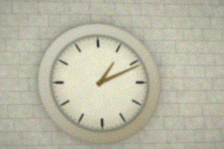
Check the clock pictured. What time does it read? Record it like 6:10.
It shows 1:11
